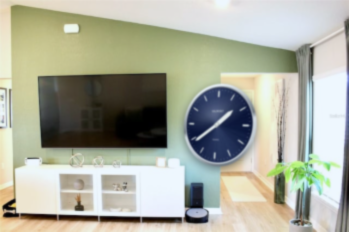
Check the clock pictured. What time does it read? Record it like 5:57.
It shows 1:39
